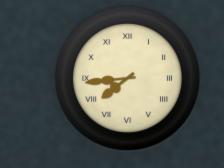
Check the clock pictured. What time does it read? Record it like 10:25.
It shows 7:44
